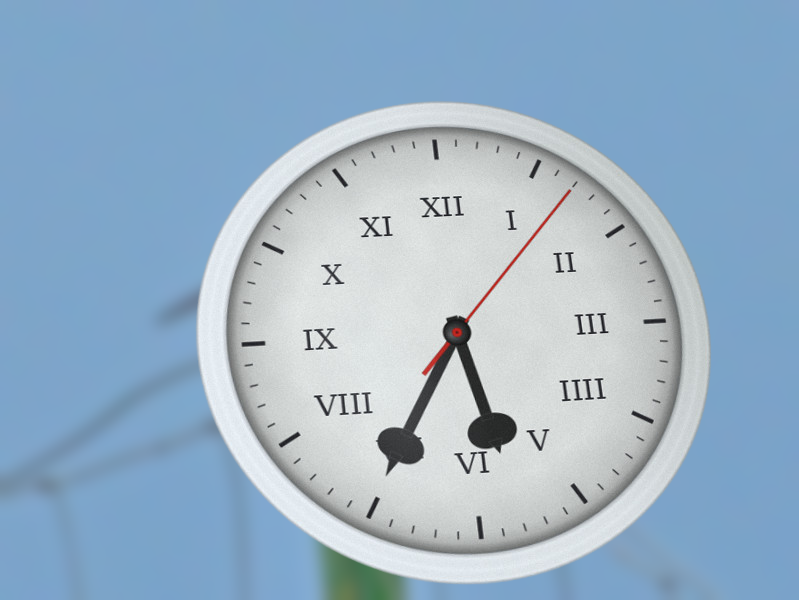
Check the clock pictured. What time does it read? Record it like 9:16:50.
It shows 5:35:07
